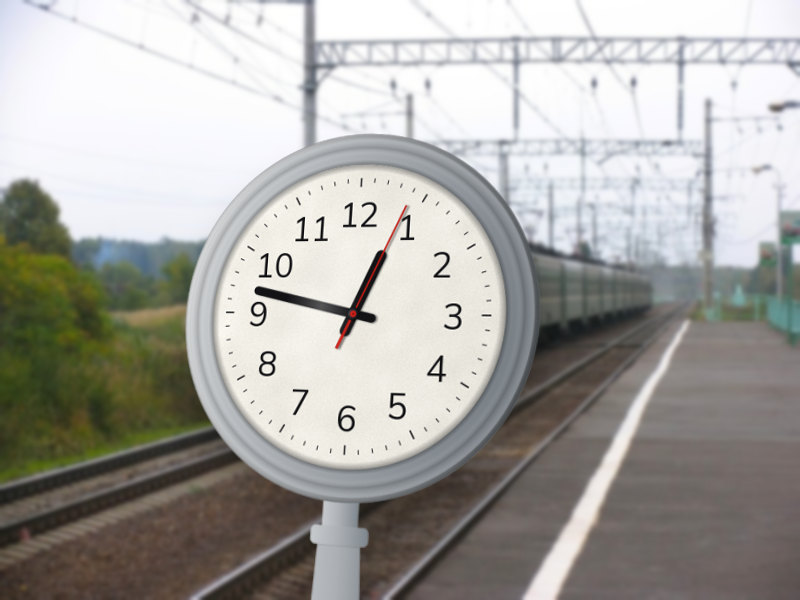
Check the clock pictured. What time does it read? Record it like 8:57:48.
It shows 12:47:04
